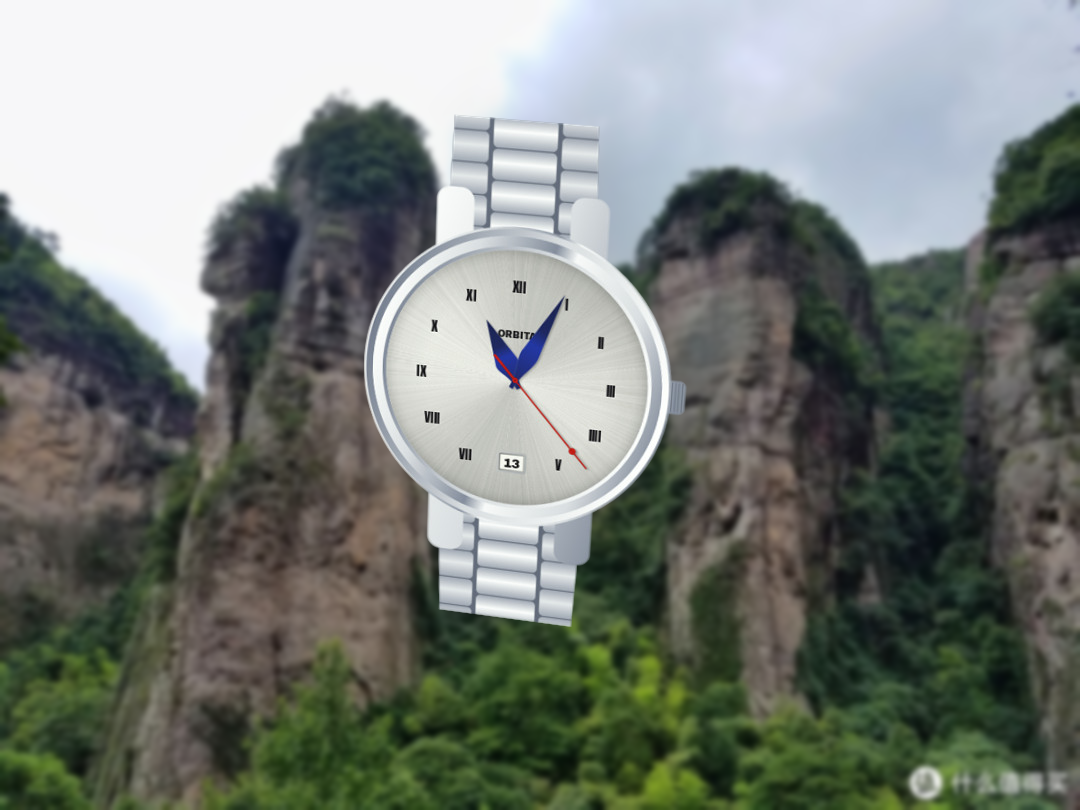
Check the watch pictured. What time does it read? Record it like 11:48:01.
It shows 11:04:23
